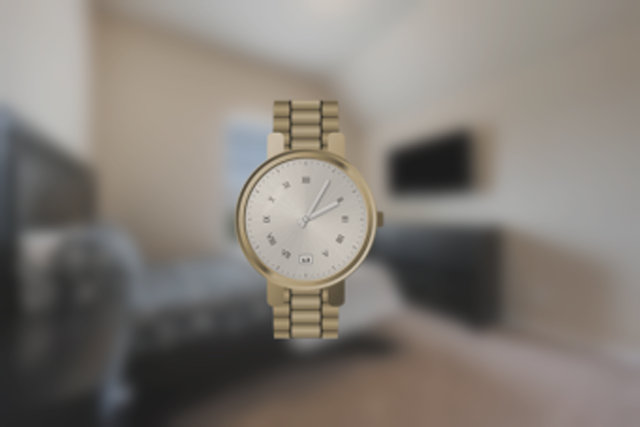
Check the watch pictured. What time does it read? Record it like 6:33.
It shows 2:05
